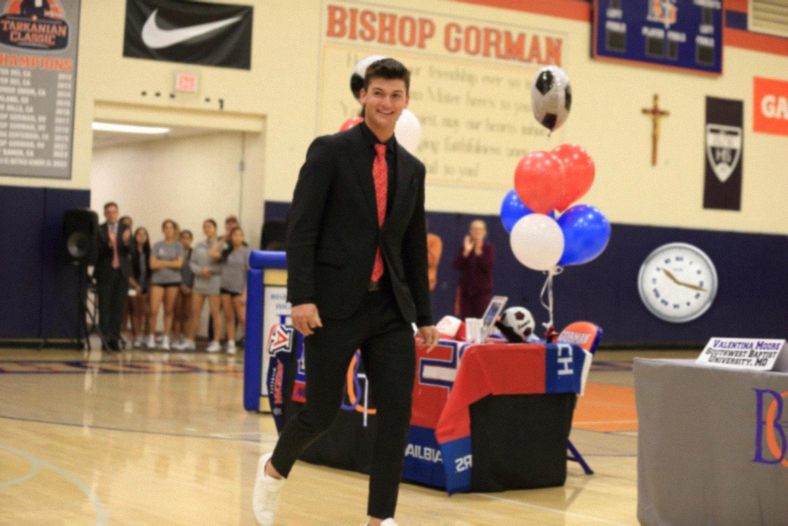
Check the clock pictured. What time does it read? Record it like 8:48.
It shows 10:17
